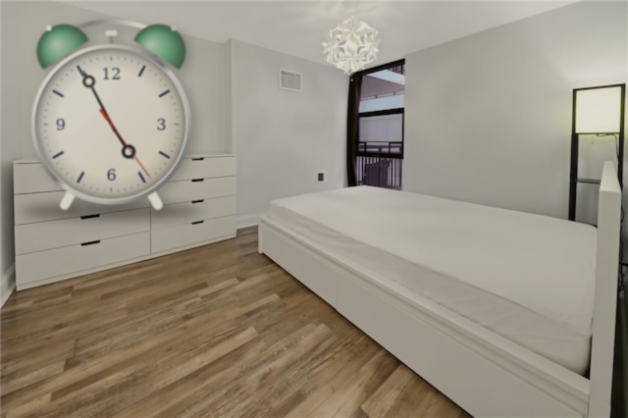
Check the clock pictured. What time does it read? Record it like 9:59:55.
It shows 4:55:24
